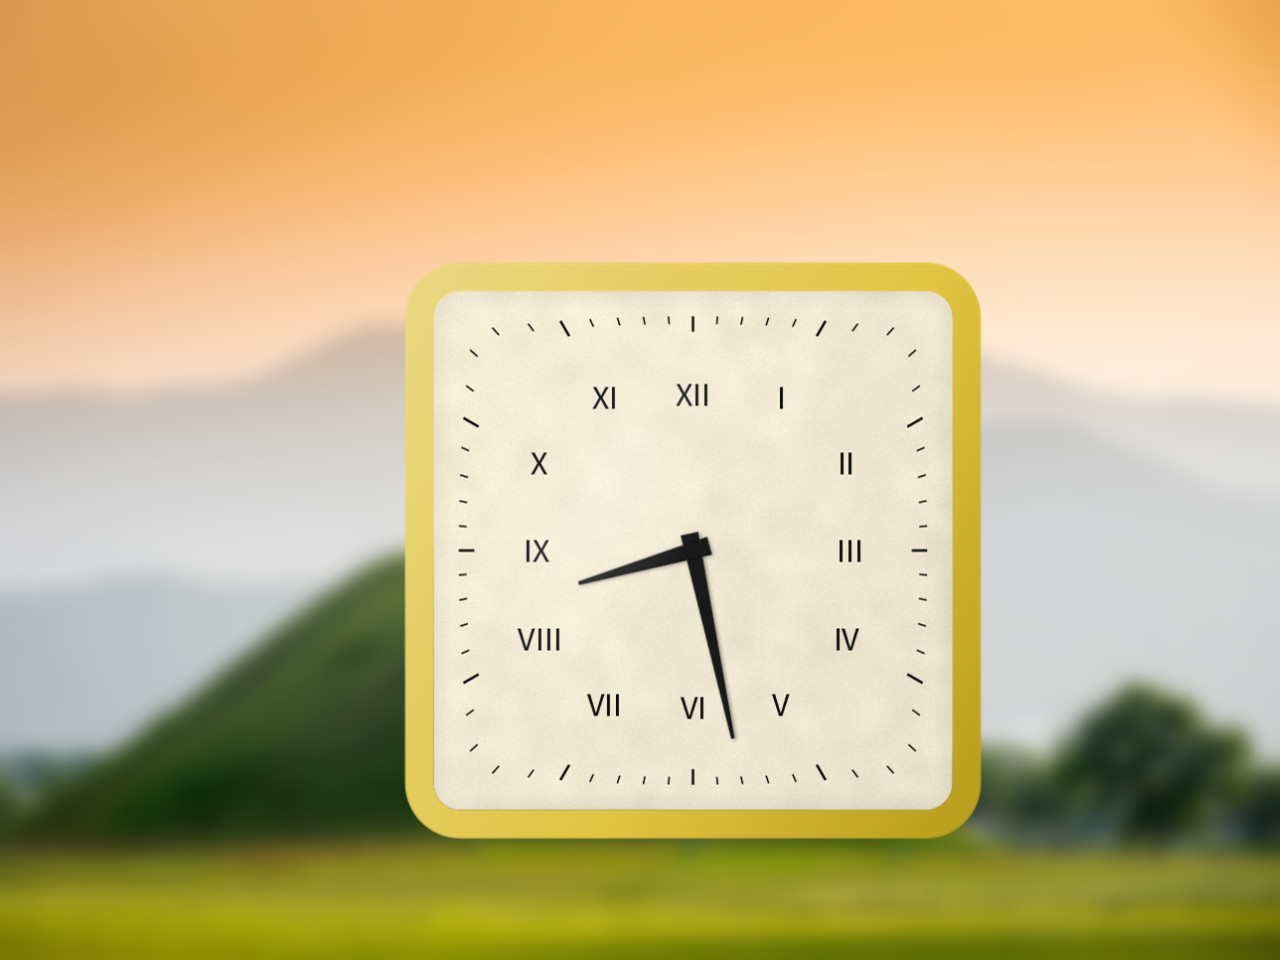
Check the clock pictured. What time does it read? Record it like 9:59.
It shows 8:28
